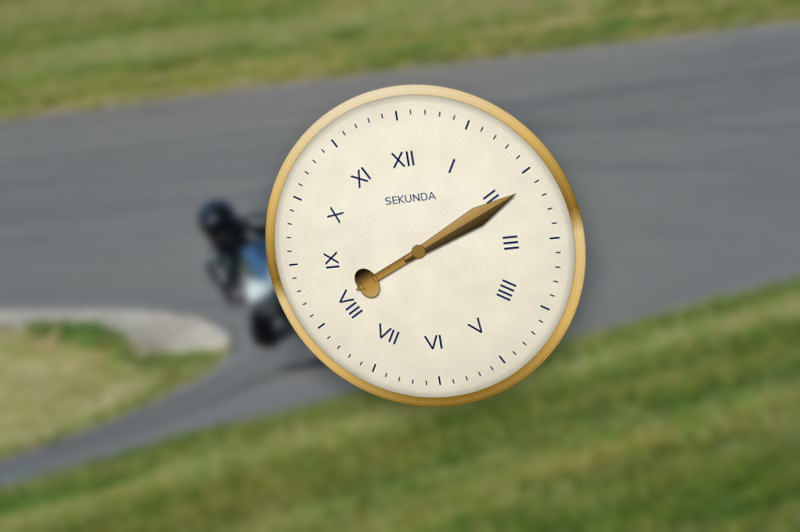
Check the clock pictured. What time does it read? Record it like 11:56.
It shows 8:11
